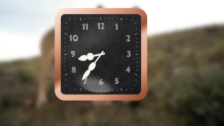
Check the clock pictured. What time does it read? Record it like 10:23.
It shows 8:36
